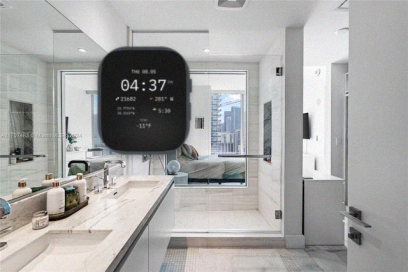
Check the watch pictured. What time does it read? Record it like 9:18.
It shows 4:37
